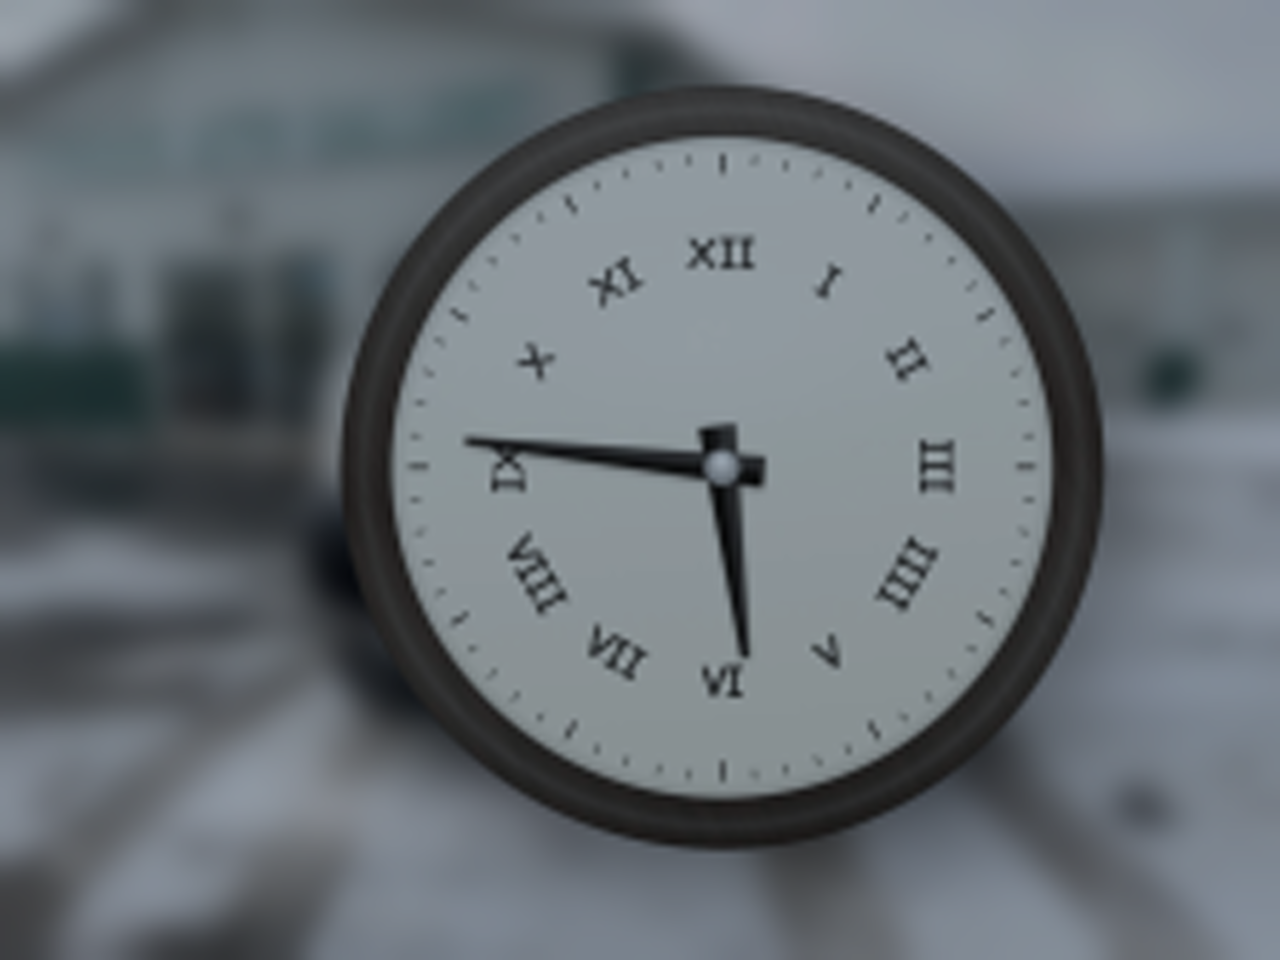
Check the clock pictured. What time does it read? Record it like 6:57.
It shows 5:46
